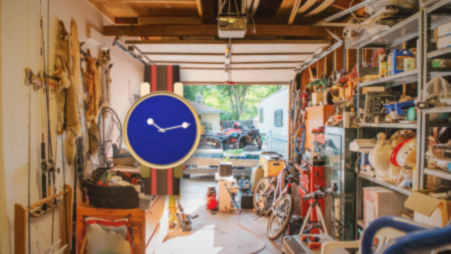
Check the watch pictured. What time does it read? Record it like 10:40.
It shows 10:13
